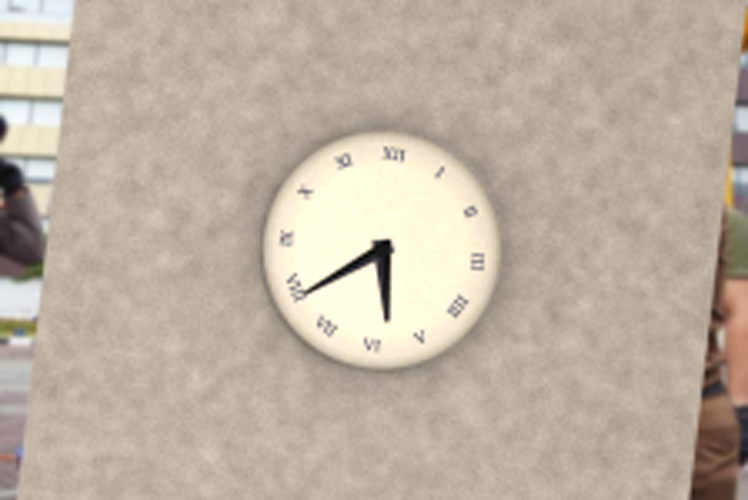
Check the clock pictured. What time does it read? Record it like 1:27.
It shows 5:39
